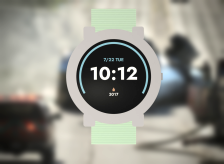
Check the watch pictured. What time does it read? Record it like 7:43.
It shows 10:12
